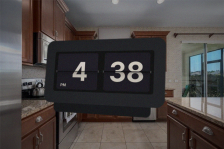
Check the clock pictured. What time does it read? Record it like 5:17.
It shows 4:38
